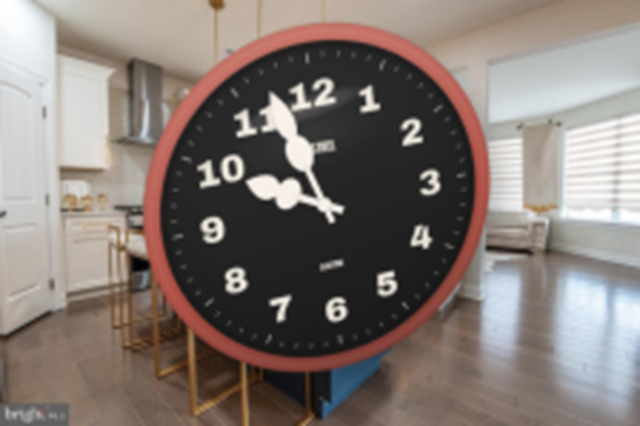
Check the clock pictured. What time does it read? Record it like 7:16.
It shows 9:57
